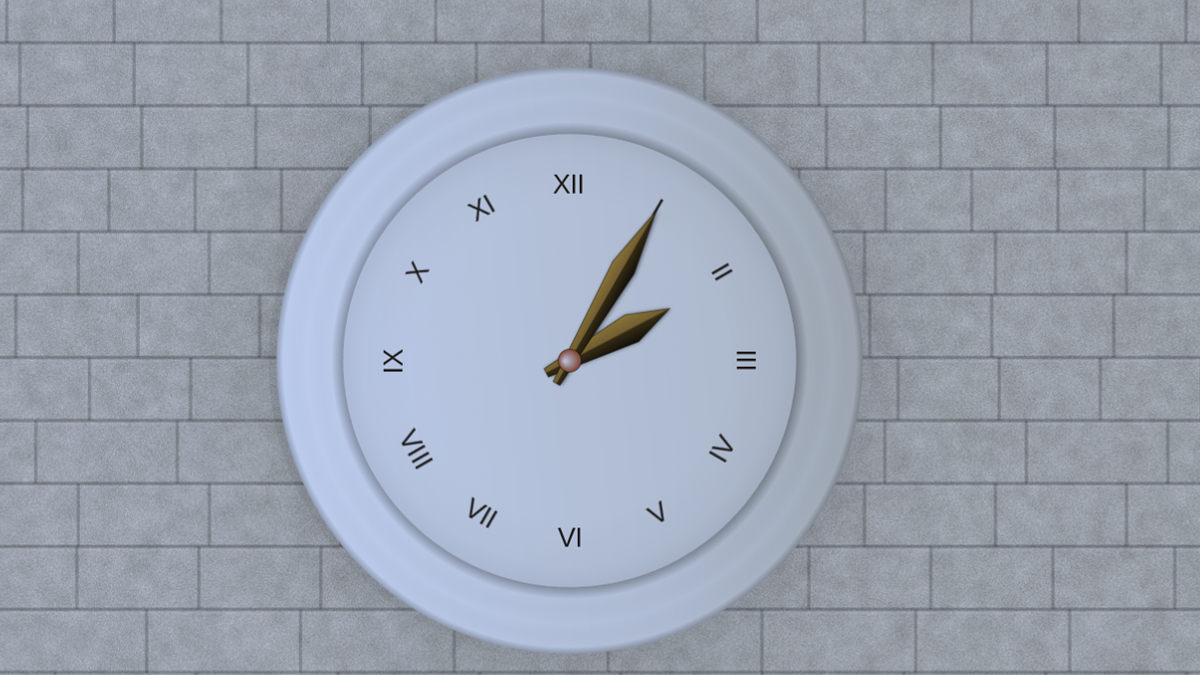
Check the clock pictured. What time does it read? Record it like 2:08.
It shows 2:05
